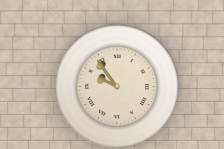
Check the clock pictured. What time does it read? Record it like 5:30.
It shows 9:54
